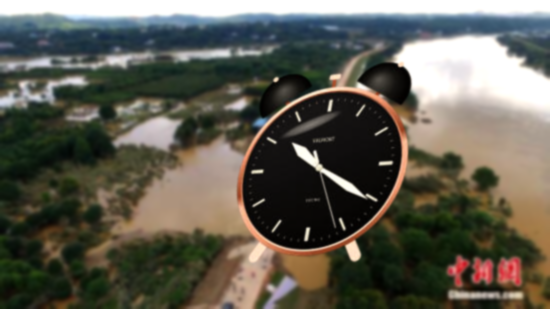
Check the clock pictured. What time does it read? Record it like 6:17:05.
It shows 10:20:26
